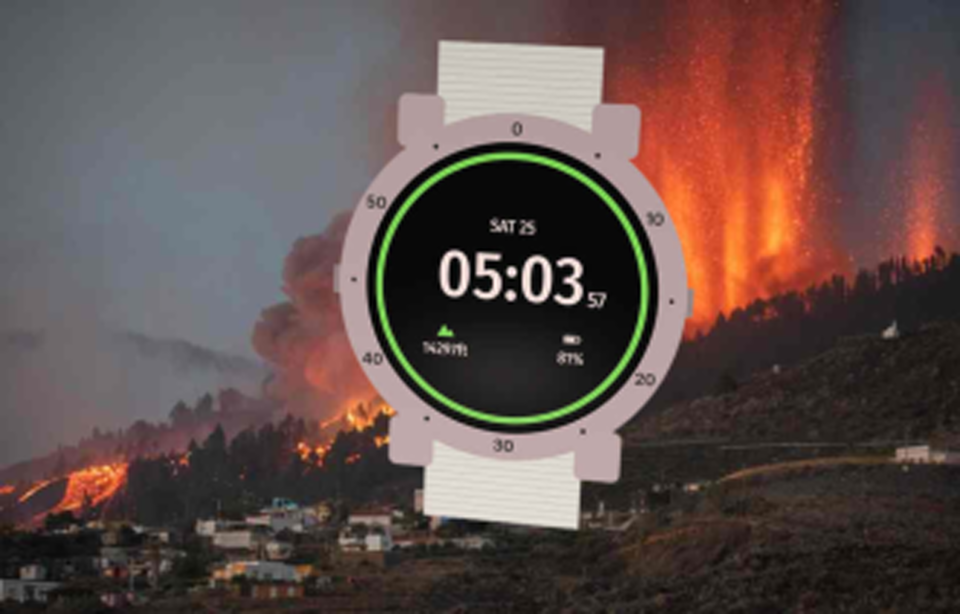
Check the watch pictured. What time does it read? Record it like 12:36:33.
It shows 5:03:57
